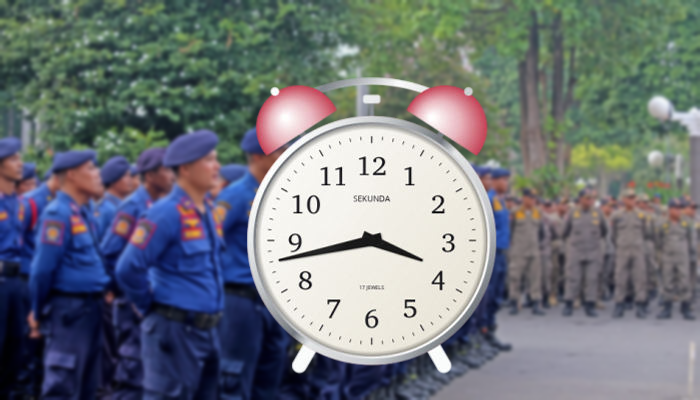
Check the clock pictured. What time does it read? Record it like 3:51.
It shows 3:43
